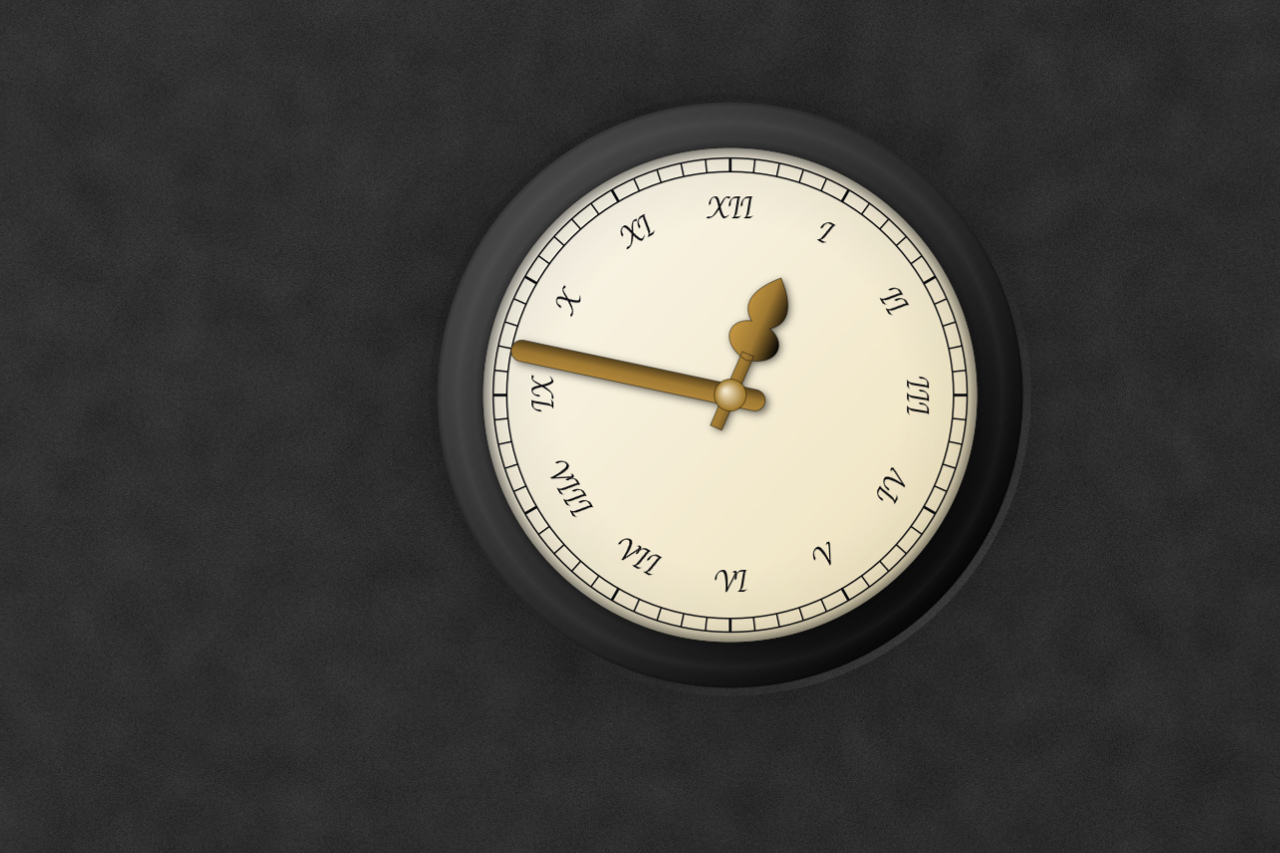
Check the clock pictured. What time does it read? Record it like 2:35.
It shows 12:47
